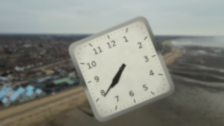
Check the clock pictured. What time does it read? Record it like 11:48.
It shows 7:39
